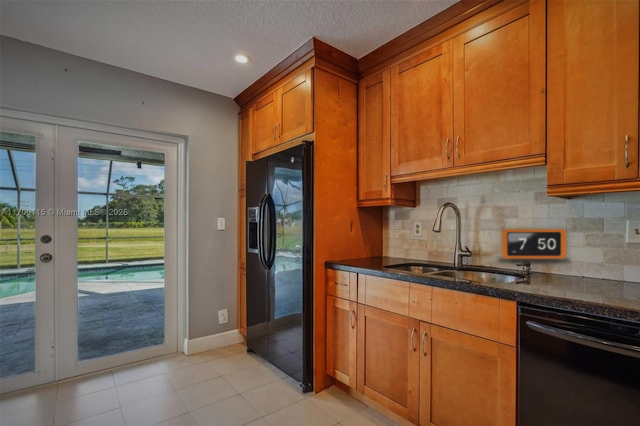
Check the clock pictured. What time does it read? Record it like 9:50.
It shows 7:50
